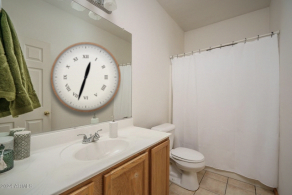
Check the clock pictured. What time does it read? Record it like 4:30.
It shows 12:33
